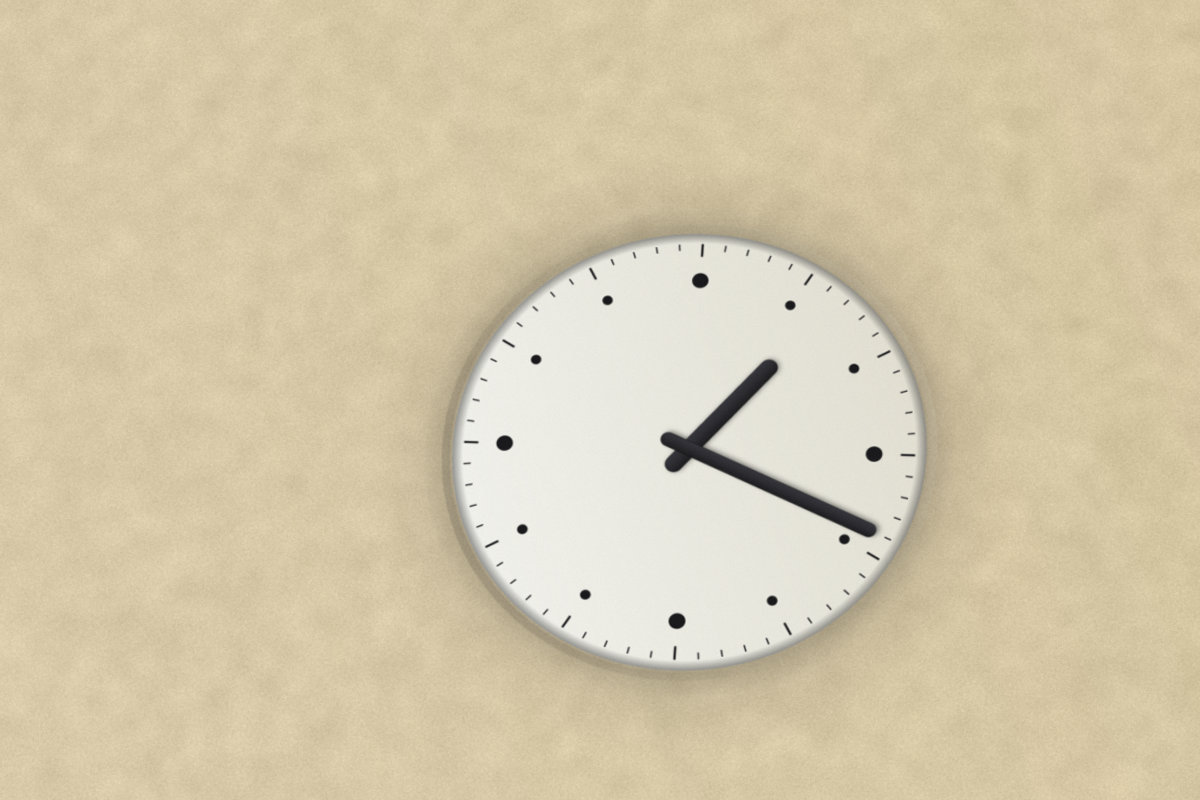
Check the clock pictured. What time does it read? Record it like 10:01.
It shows 1:19
